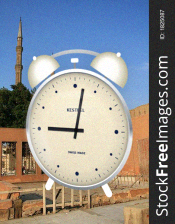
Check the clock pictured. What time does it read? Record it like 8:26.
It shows 9:02
